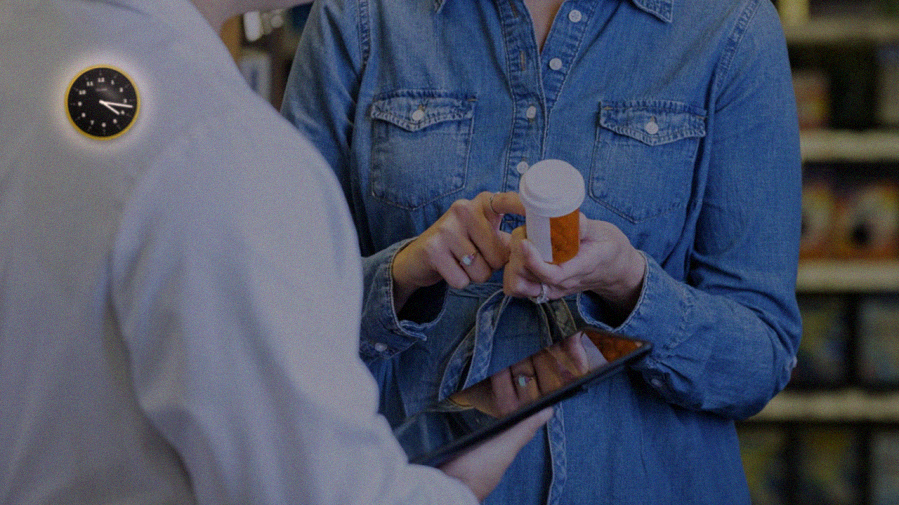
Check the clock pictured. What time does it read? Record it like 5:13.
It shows 4:17
